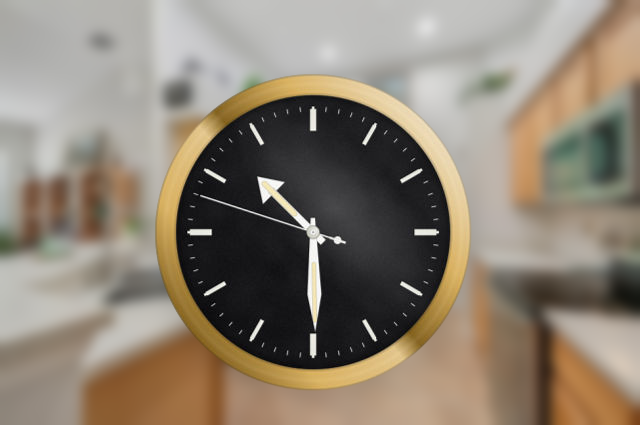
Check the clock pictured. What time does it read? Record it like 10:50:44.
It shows 10:29:48
